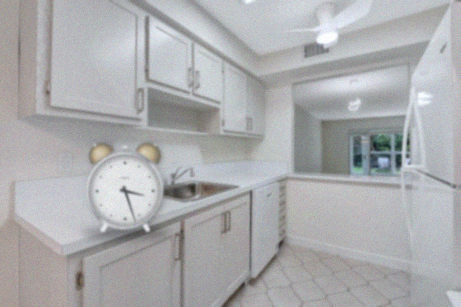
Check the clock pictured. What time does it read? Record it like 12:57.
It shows 3:27
